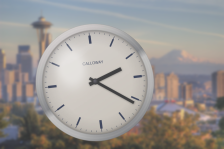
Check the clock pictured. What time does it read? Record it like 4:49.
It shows 2:21
